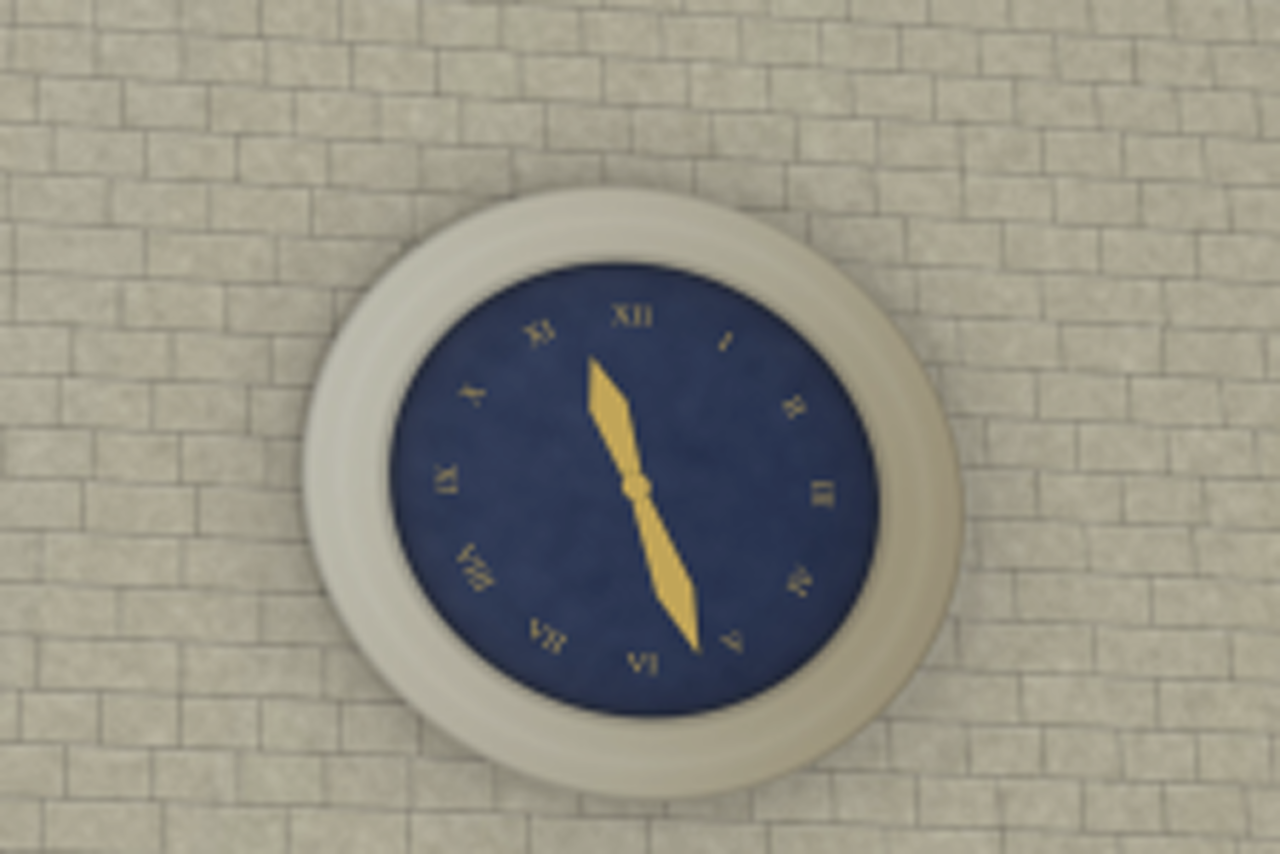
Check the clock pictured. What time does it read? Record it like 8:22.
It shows 11:27
